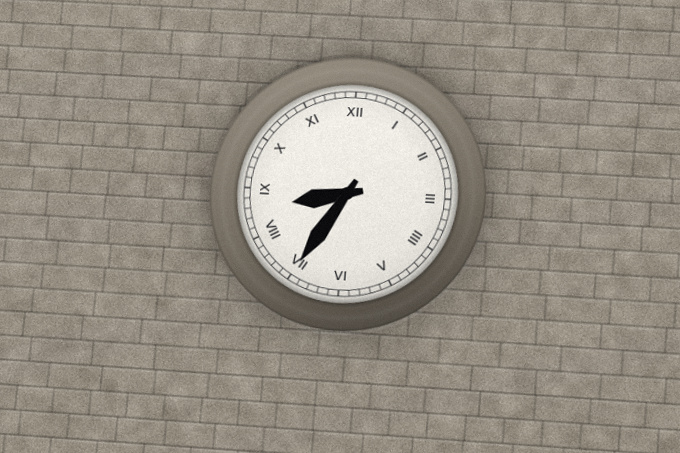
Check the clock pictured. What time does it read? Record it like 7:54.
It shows 8:35
